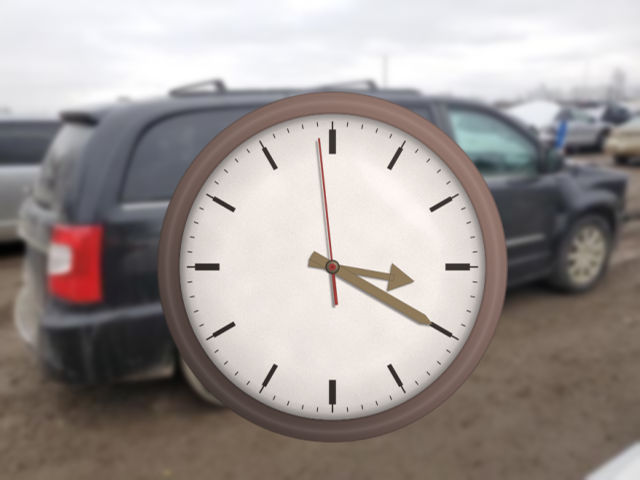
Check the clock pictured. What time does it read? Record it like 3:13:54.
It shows 3:19:59
